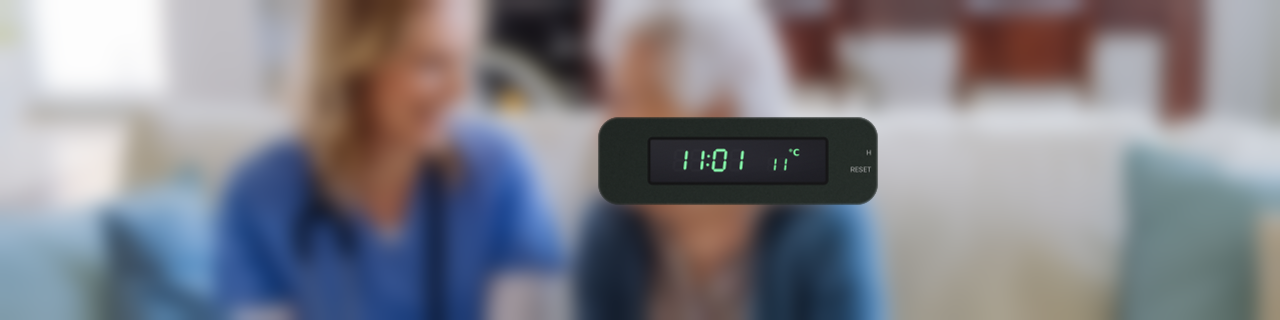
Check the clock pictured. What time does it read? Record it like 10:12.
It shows 11:01
